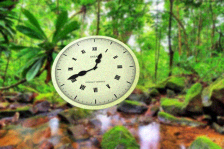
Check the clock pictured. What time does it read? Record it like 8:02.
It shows 12:41
